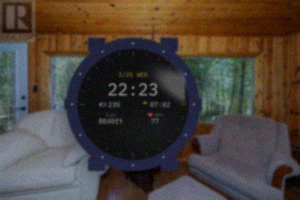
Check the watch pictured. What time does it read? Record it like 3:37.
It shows 22:23
